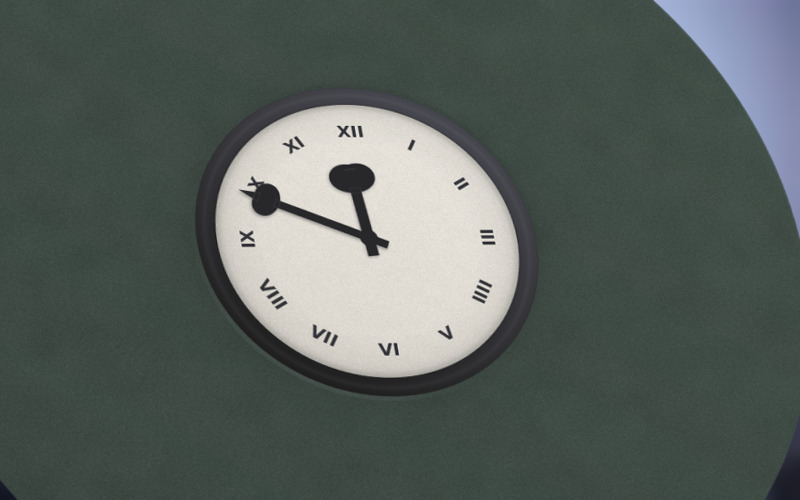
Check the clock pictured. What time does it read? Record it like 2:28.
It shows 11:49
